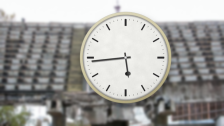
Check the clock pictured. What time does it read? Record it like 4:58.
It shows 5:44
